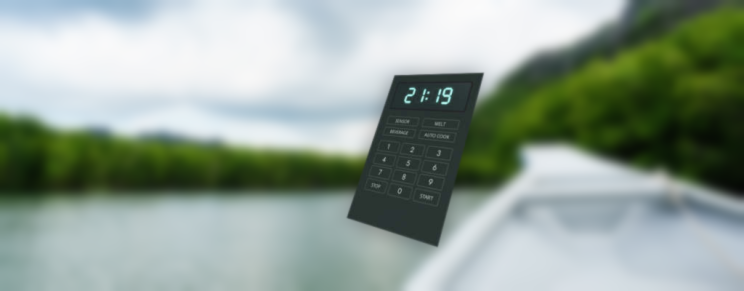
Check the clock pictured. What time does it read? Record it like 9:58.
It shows 21:19
